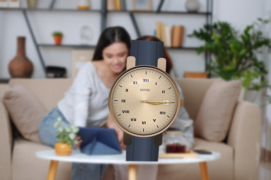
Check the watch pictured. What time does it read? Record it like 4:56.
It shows 3:15
